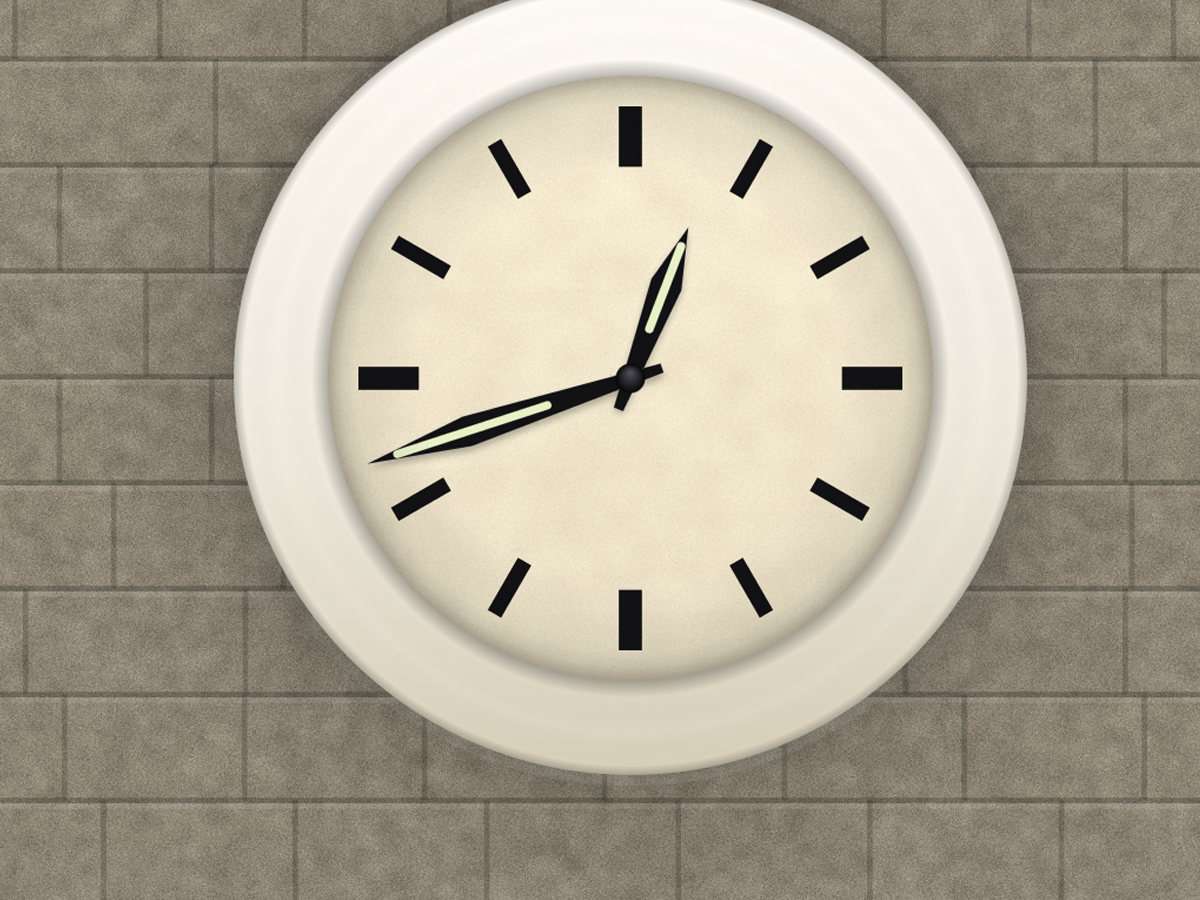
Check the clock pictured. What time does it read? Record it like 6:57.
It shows 12:42
